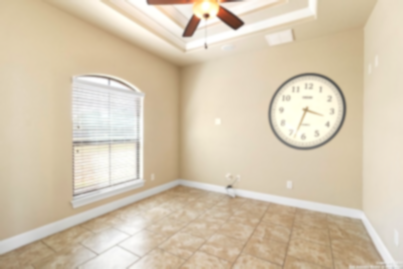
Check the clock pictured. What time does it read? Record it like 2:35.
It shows 3:33
